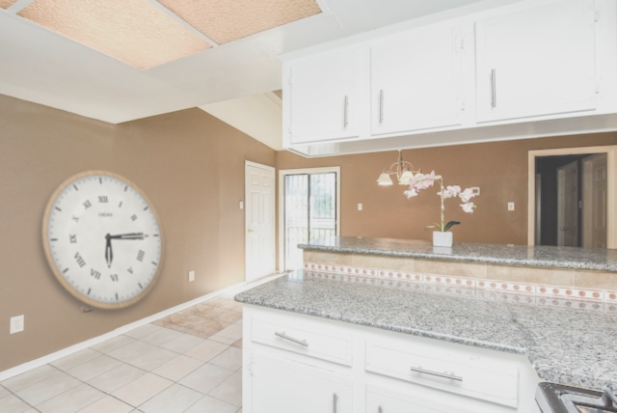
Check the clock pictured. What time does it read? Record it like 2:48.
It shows 6:15
